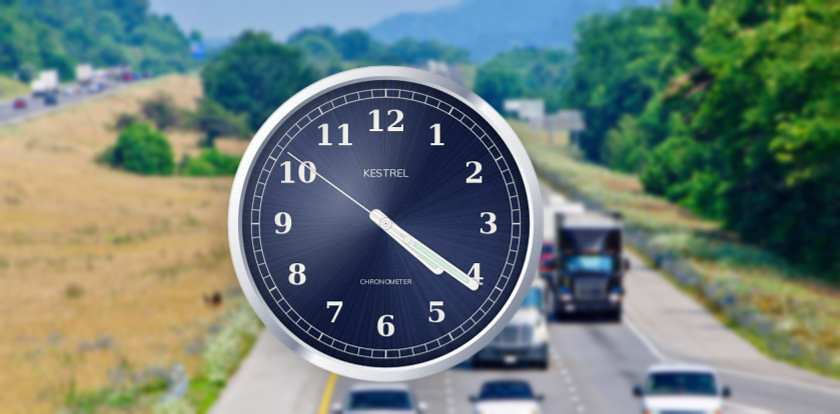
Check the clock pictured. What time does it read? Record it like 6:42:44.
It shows 4:20:51
